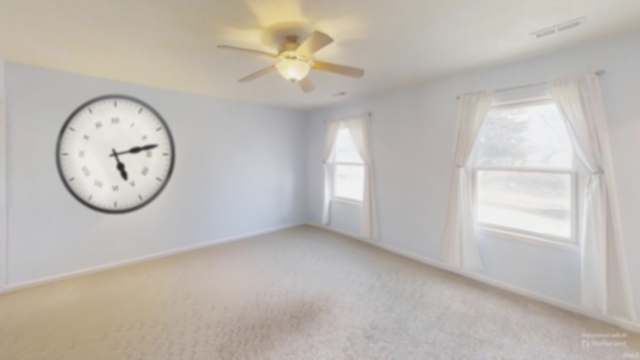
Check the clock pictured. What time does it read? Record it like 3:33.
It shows 5:13
